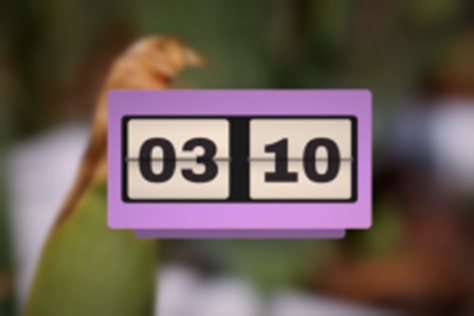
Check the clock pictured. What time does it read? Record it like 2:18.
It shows 3:10
